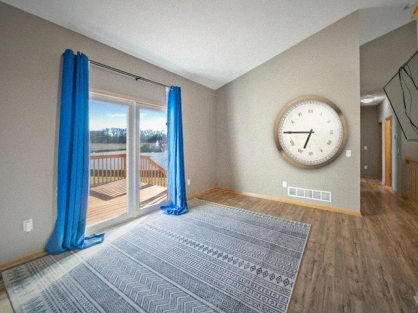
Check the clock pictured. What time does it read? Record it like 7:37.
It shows 6:45
